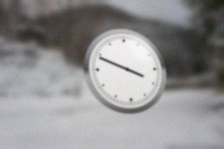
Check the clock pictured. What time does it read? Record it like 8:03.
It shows 3:49
